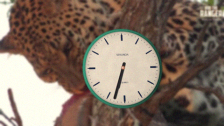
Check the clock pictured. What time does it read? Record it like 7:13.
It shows 6:33
